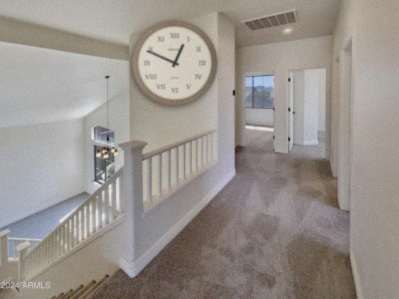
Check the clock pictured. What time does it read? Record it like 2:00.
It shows 12:49
